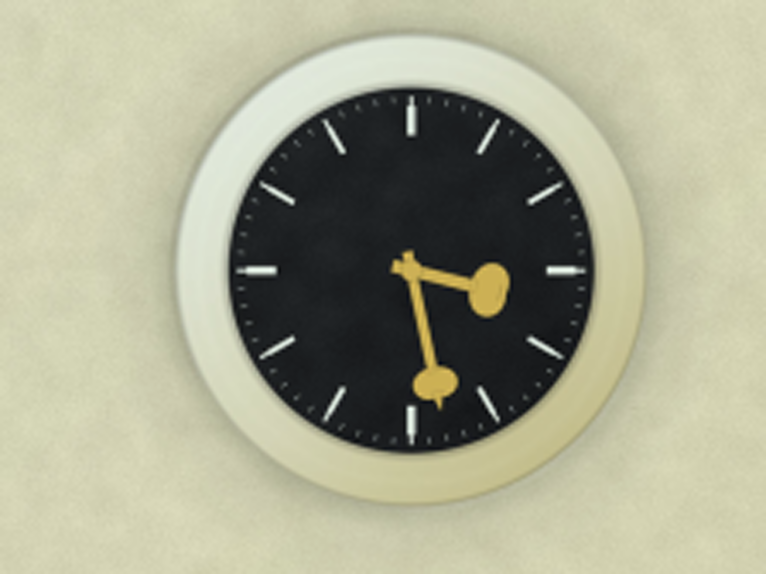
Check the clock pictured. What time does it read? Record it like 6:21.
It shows 3:28
